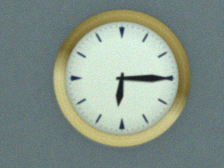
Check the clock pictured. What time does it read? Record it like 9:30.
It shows 6:15
